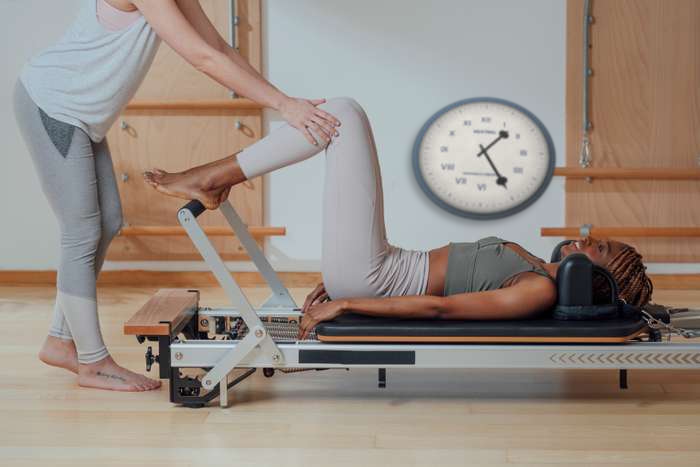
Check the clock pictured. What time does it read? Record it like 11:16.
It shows 1:25
